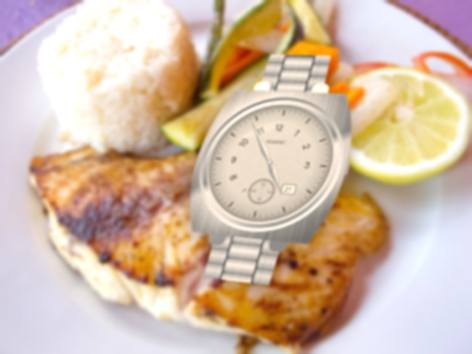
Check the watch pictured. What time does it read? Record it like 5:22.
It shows 4:54
